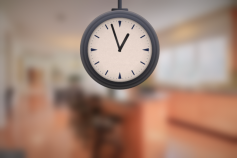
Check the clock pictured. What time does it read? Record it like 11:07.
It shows 12:57
